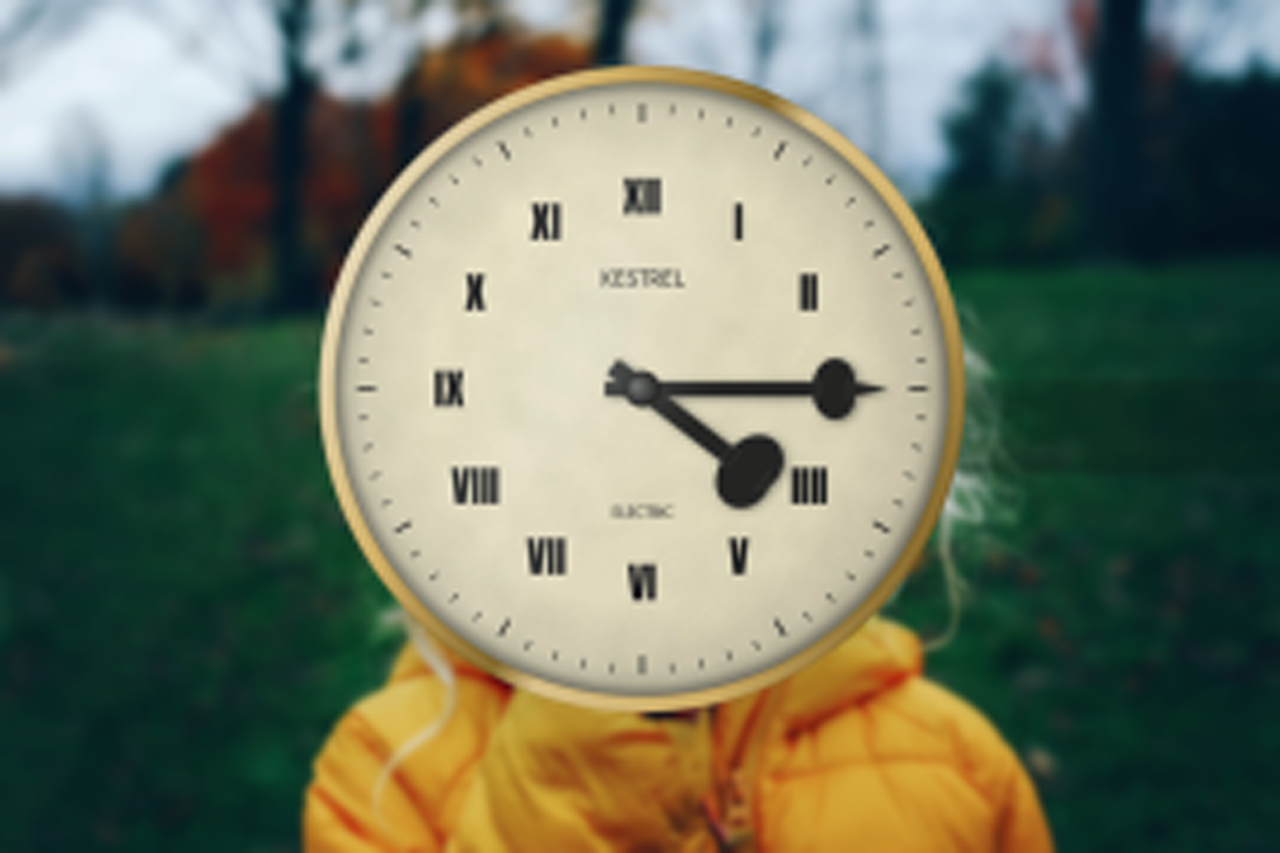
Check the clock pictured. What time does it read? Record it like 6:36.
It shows 4:15
